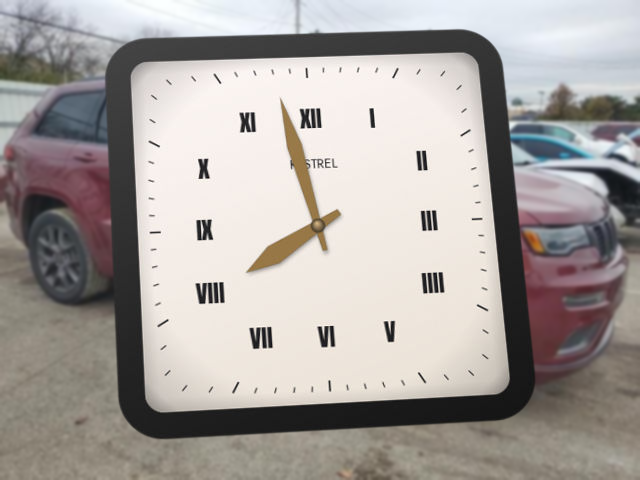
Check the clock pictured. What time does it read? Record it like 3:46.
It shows 7:58
